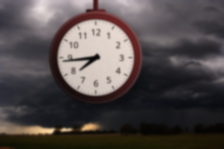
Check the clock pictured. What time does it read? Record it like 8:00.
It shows 7:44
